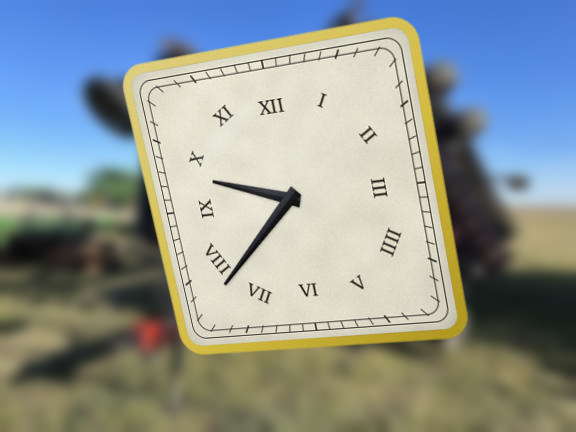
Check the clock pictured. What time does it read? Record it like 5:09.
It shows 9:38
